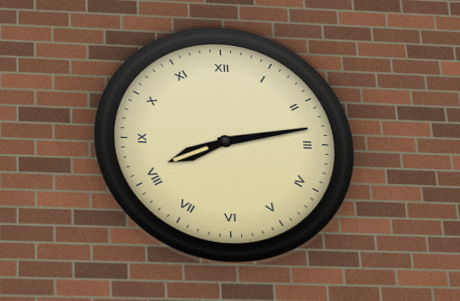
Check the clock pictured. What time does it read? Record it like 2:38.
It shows 8:13
